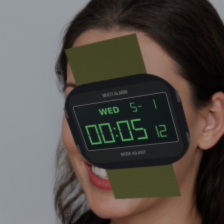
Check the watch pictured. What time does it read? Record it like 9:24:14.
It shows 0:05:12
